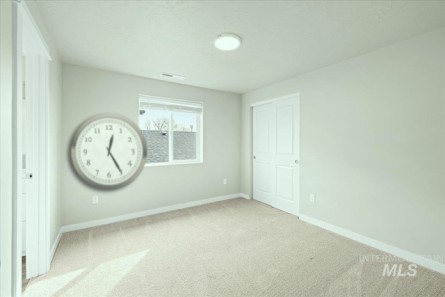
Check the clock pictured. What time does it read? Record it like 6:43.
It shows 12:25
